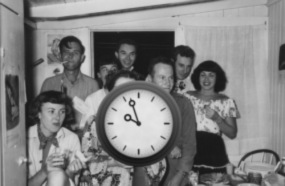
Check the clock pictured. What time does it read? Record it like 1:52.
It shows 9:57
